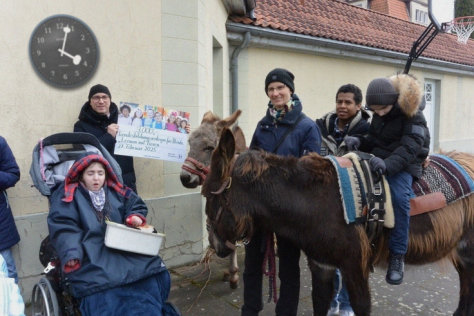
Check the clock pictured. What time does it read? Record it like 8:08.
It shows 4:03
